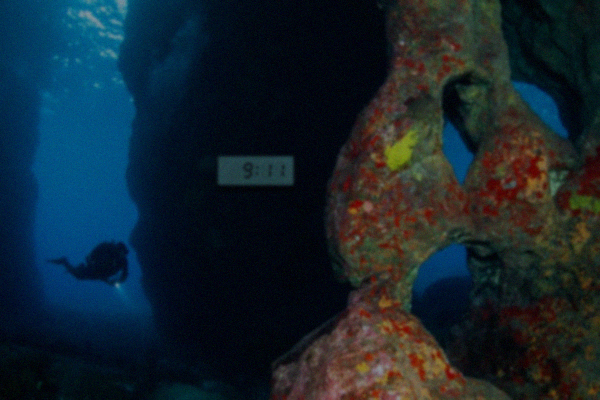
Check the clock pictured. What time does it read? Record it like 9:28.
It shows 9:11
